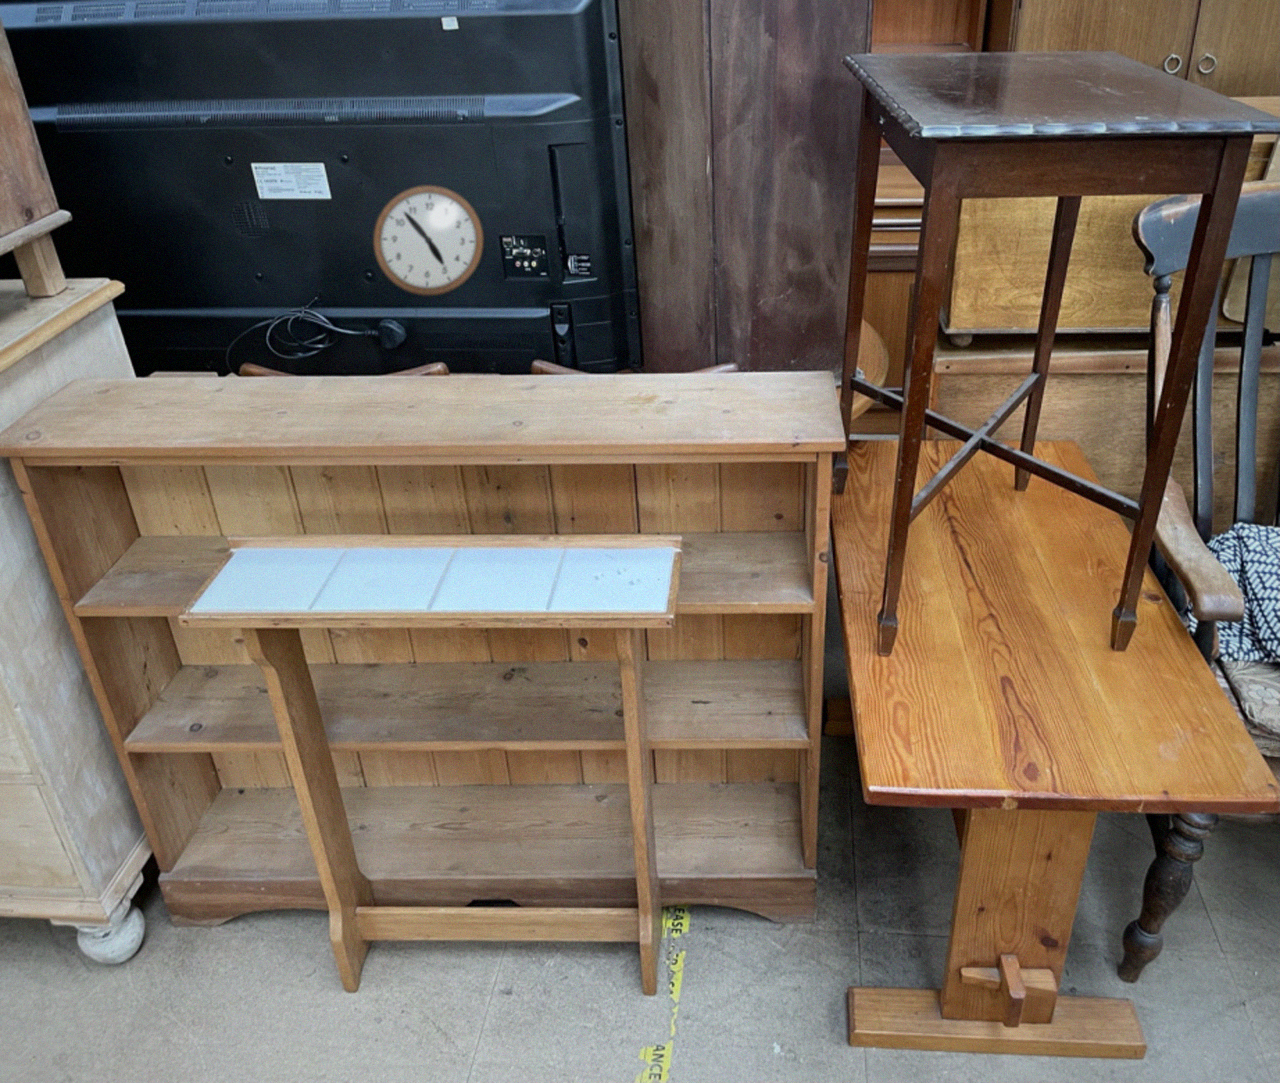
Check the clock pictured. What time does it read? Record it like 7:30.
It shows 4:53
